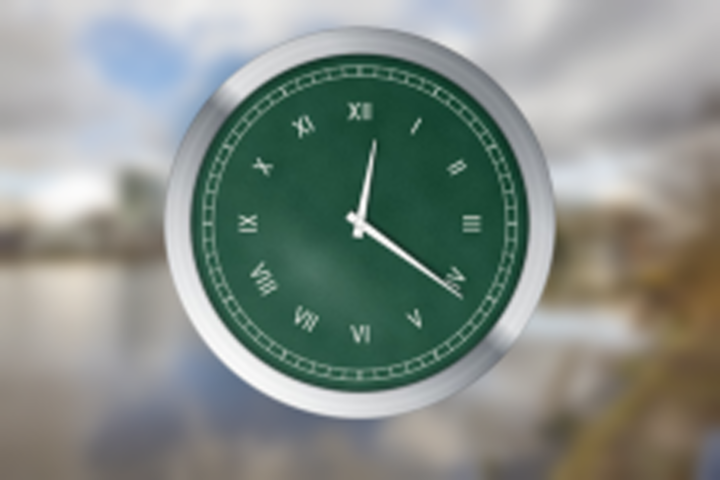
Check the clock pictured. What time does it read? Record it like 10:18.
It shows 12:21
